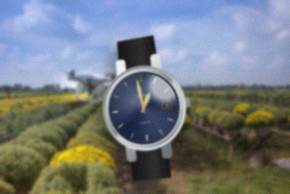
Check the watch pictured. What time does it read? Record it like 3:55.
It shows 12:59
